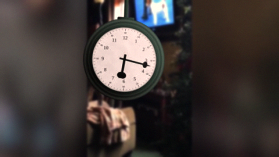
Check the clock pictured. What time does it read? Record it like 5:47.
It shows 6:17
